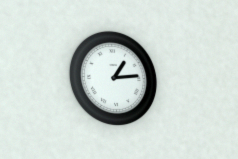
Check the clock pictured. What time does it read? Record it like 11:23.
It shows 1:14
